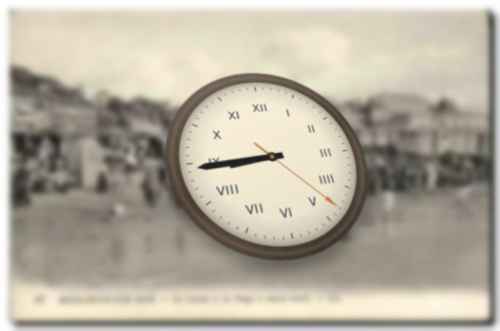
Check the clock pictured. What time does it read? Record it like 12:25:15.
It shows 8:44:23
